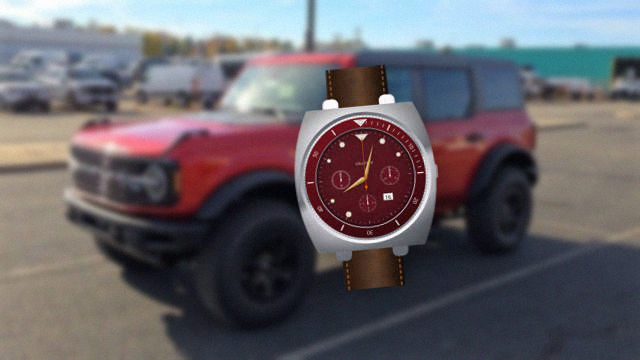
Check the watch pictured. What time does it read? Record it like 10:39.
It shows 8:03
